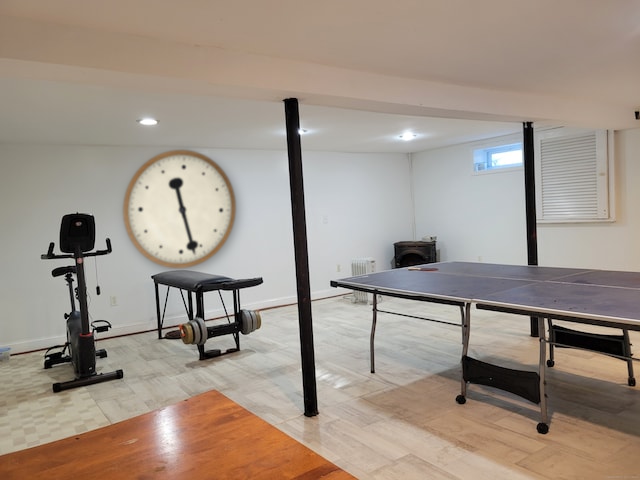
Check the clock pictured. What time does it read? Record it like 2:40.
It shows 11:27
